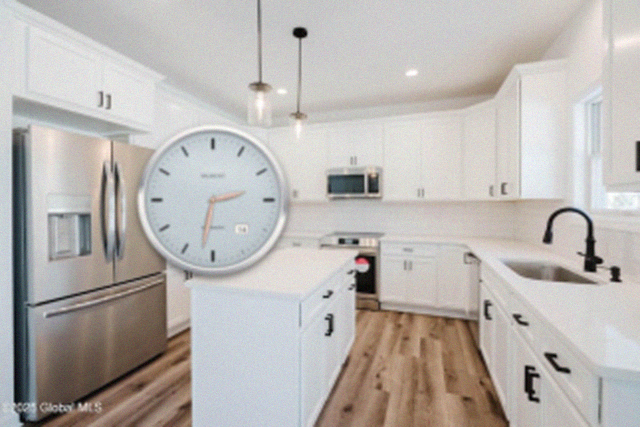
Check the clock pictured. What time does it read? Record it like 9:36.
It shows 2:32
